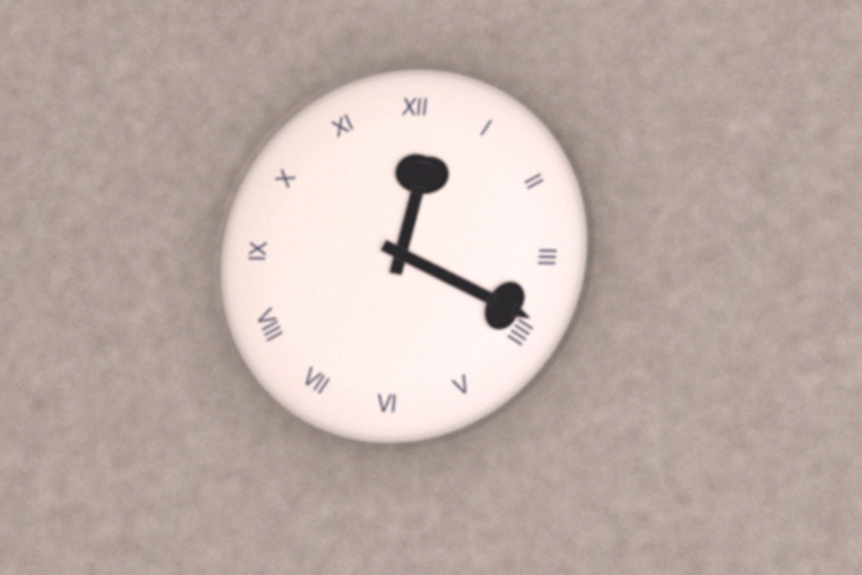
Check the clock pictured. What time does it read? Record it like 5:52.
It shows 12:19
